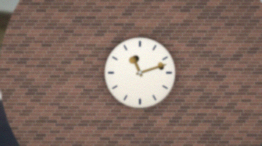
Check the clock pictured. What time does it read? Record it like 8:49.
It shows 11:12
